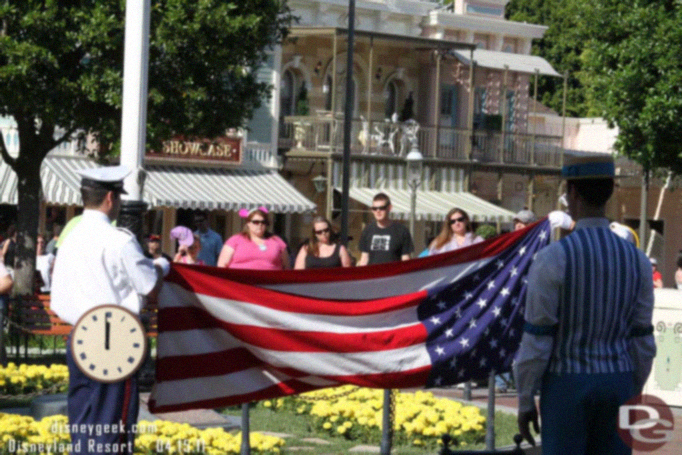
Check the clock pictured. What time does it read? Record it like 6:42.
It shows 11:59
